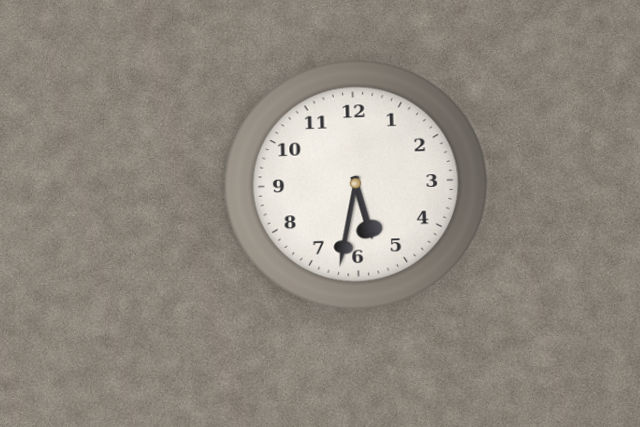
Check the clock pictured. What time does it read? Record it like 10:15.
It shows 5:32
